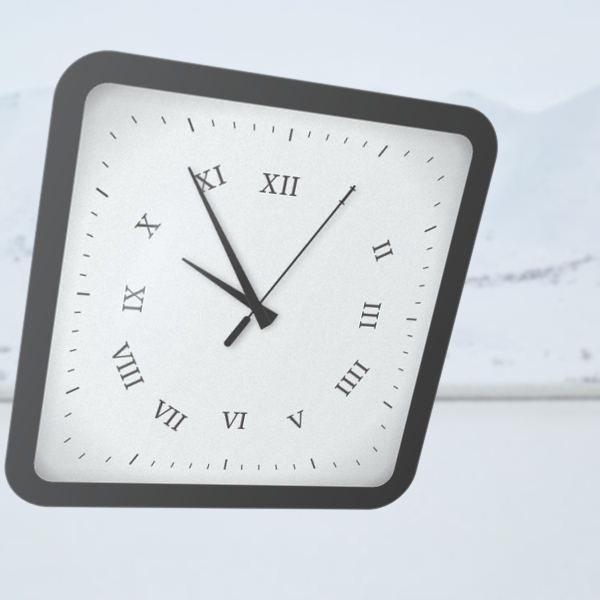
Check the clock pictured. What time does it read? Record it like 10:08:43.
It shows 9:54:05
